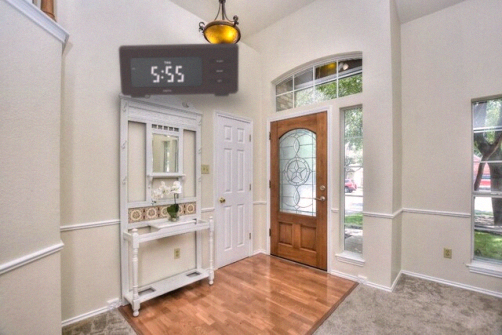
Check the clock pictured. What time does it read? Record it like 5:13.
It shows 5:55
